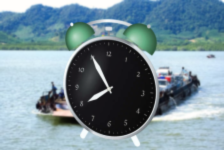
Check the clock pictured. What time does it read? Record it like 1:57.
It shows 7:55
